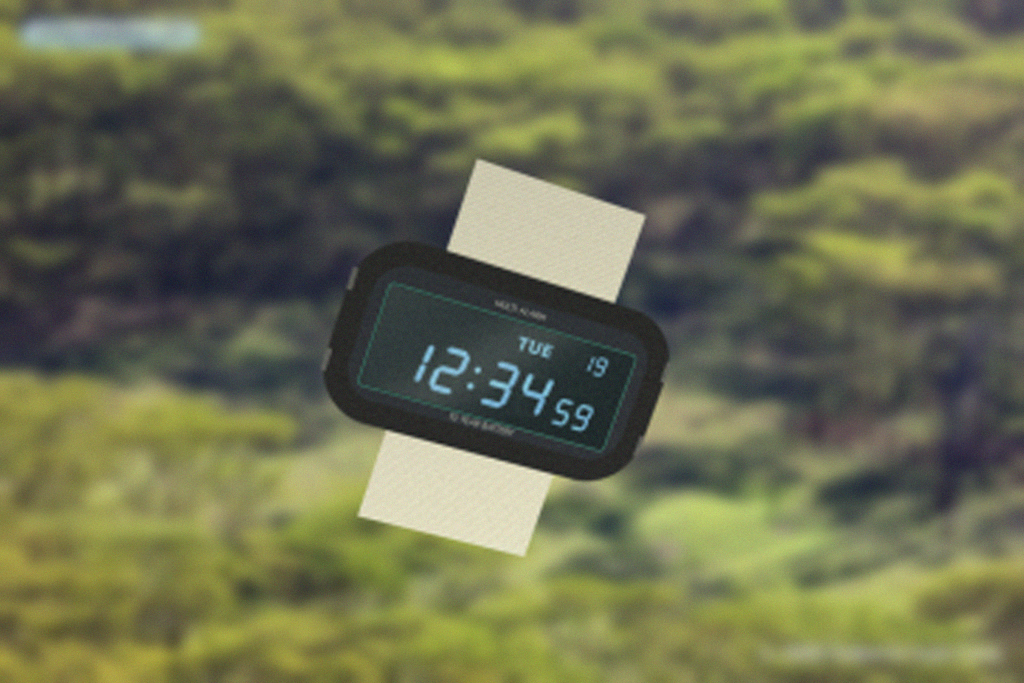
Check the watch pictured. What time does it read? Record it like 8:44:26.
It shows 12:34:59
